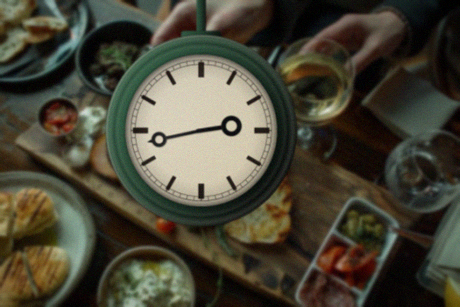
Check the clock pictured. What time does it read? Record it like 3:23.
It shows 2:43
